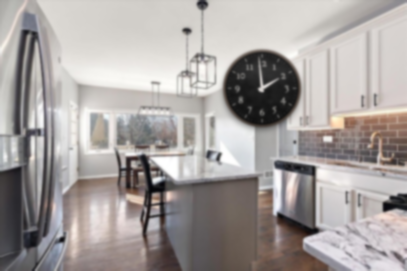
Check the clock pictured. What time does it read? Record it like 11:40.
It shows 1:59
